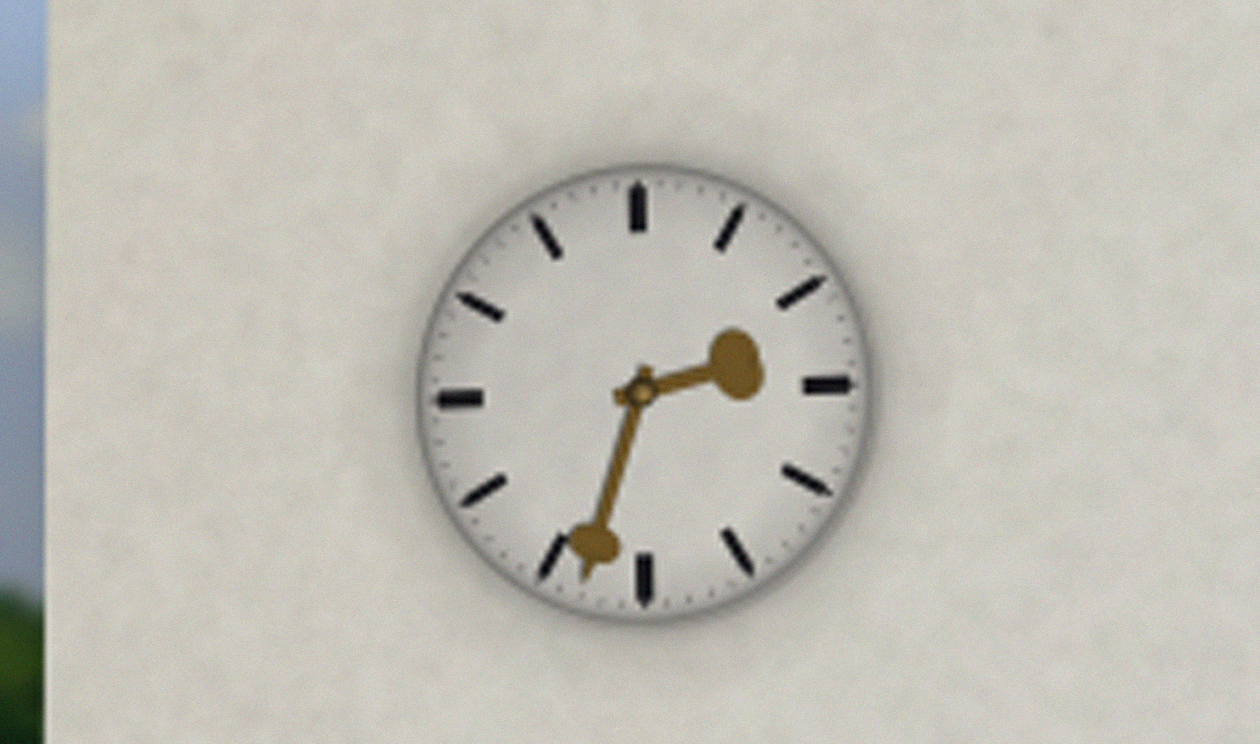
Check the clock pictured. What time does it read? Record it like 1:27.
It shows 2:33
